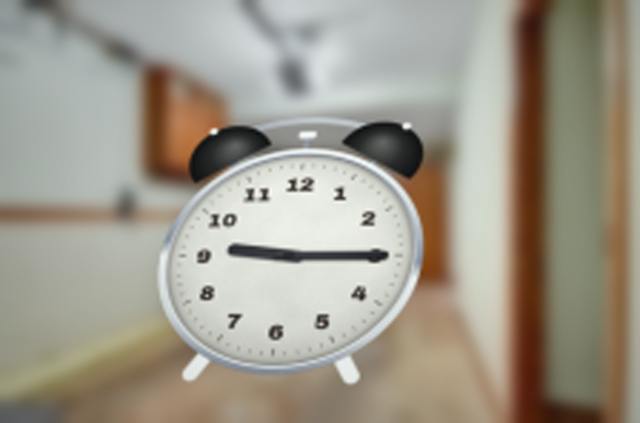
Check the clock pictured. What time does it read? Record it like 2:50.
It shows 9:15
